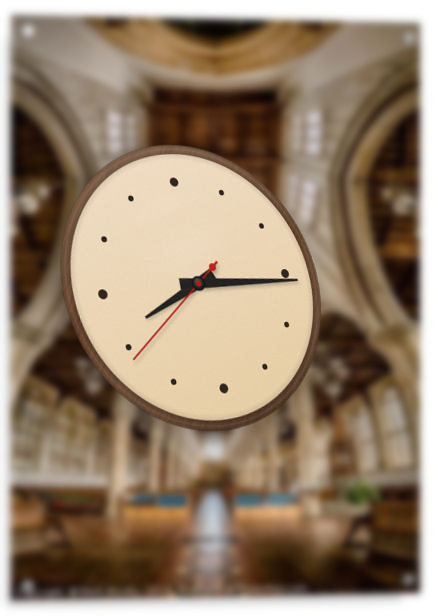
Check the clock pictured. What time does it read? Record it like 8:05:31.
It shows 8:15:39
